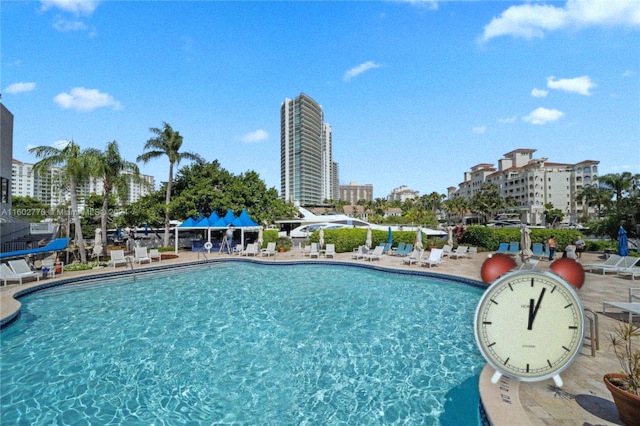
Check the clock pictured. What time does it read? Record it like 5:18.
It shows 12:03
